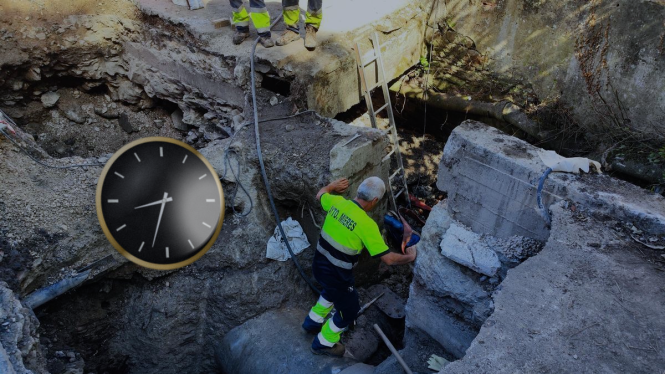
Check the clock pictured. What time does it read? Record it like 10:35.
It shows 8:33
